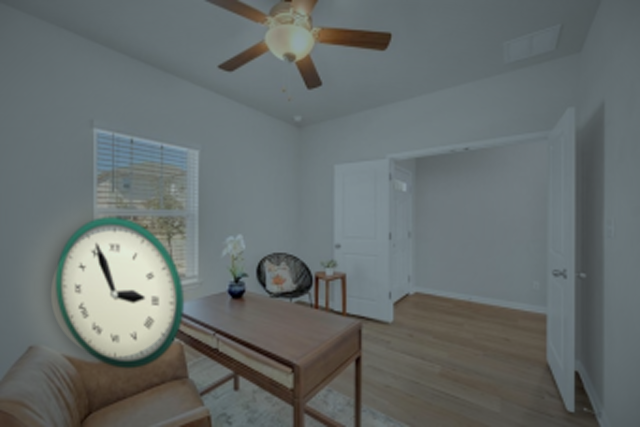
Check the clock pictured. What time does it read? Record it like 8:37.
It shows 2:56
